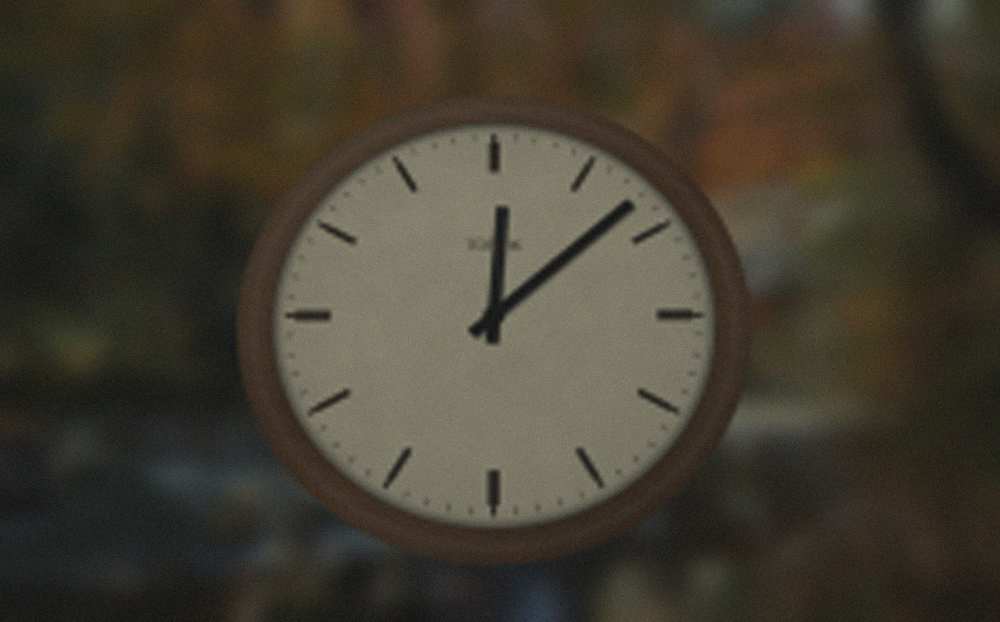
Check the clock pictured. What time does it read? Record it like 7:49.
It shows 12:08
